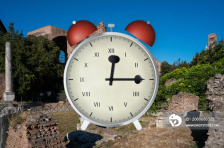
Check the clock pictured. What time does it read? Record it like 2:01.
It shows 12:15
